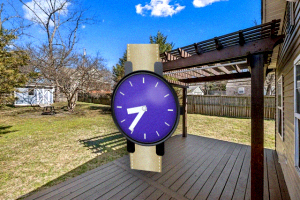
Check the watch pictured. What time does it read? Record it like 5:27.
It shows 8:36
